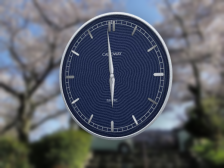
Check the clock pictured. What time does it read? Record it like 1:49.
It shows 5:59
